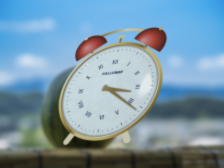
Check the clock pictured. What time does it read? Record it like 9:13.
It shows 3:21
